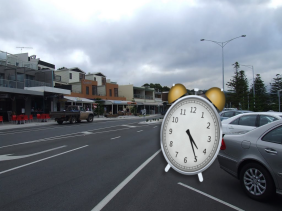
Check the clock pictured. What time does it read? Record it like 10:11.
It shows 4:25
